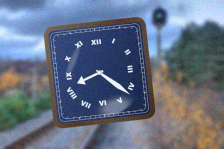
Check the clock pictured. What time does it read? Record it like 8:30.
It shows 8:22
